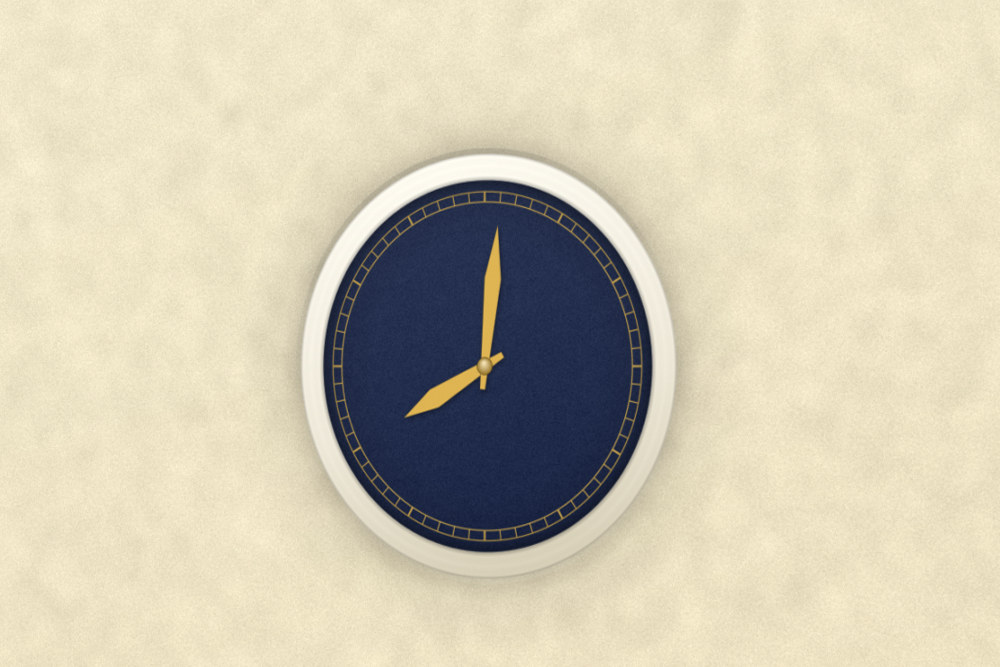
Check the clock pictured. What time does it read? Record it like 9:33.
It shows 8:01
